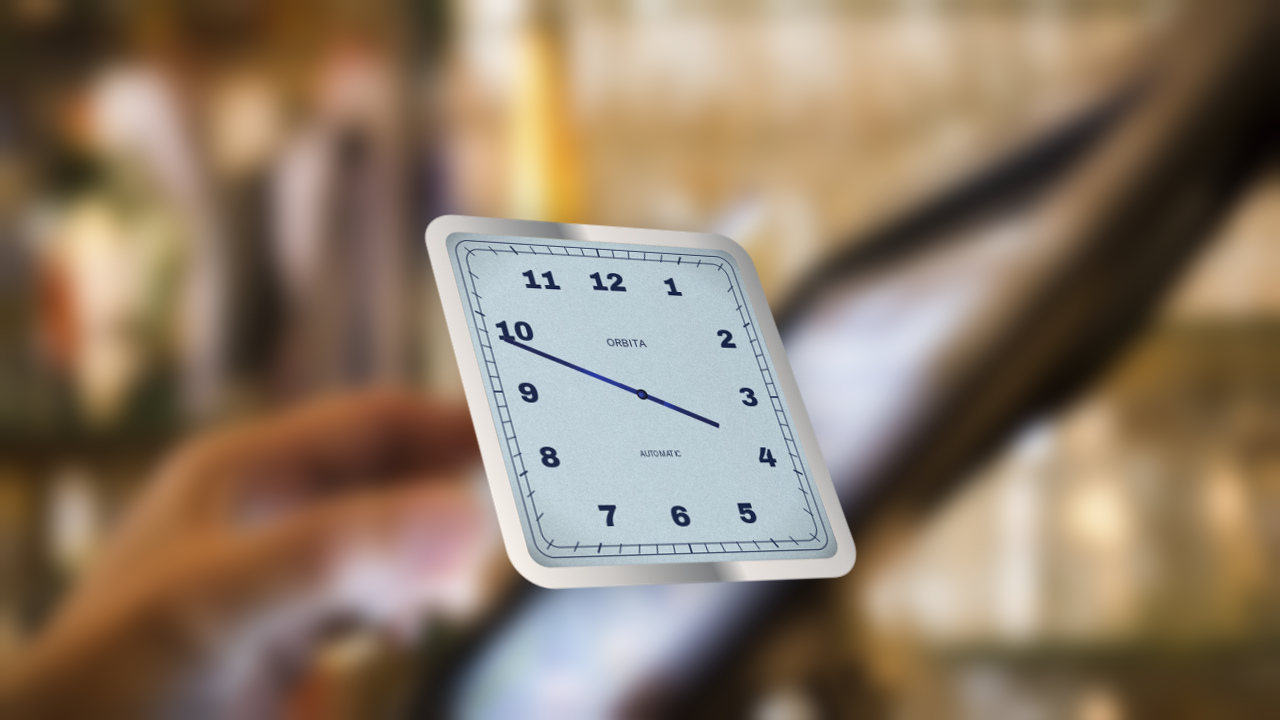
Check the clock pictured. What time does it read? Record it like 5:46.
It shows 3:49
